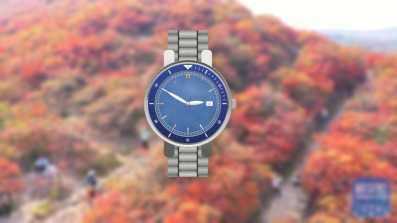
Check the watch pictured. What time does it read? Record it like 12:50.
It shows 2:50
